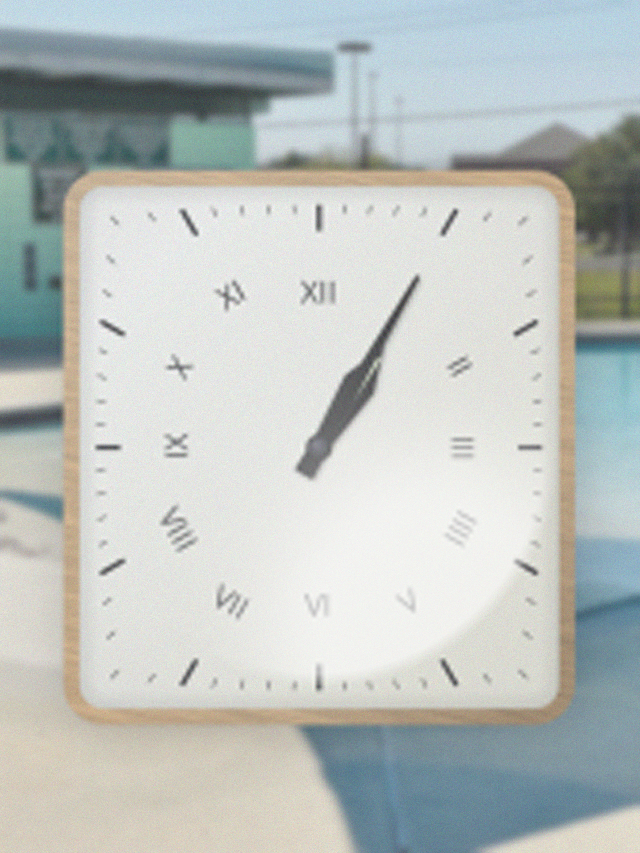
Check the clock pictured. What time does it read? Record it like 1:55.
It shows 1:05
